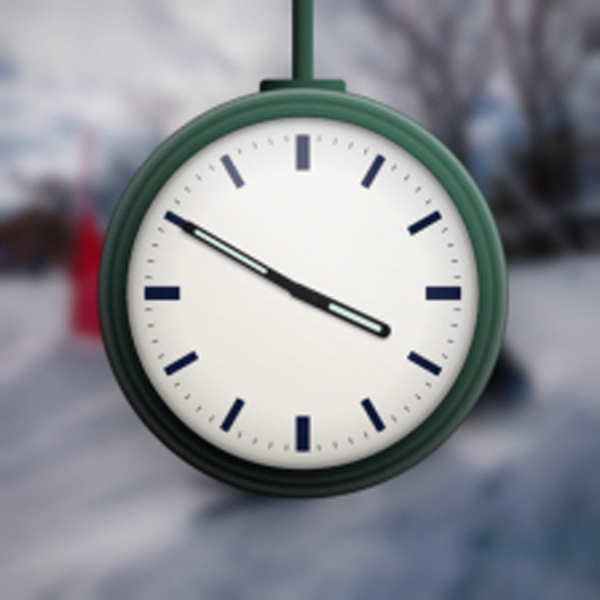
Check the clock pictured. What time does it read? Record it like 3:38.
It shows 3:50
